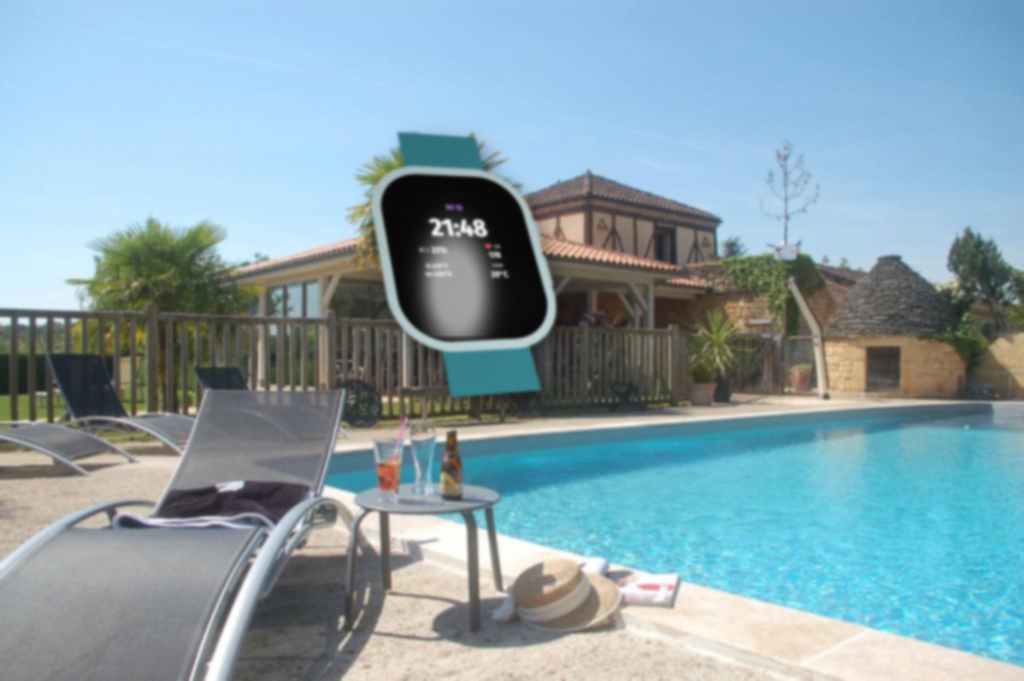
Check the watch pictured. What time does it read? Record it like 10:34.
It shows 21:48
